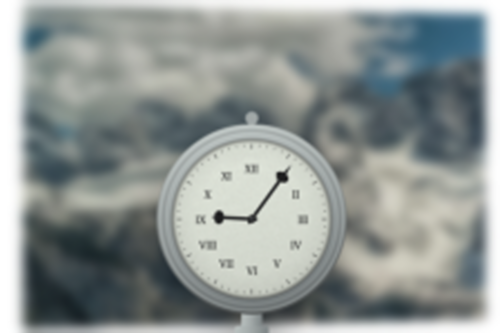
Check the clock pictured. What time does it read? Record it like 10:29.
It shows 9:06
